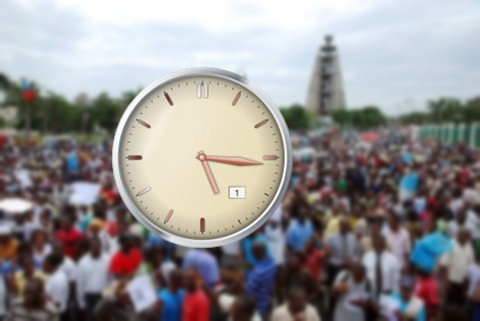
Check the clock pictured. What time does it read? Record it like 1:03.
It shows 5:16
